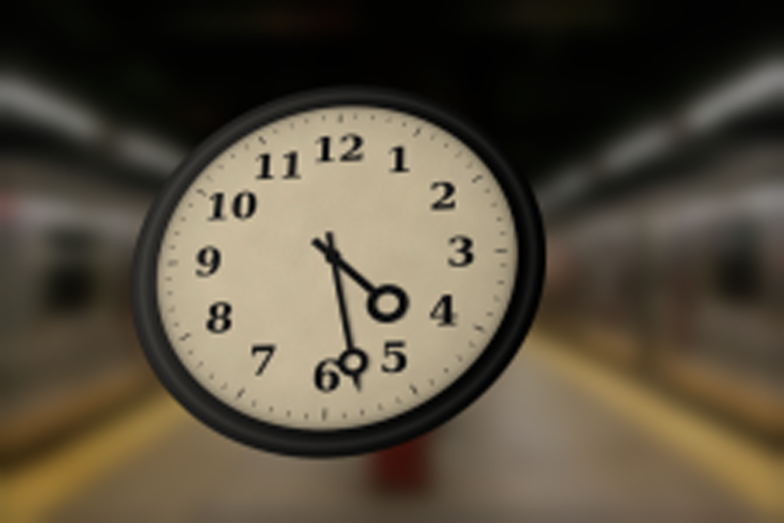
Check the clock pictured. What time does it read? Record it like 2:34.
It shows 4:28
